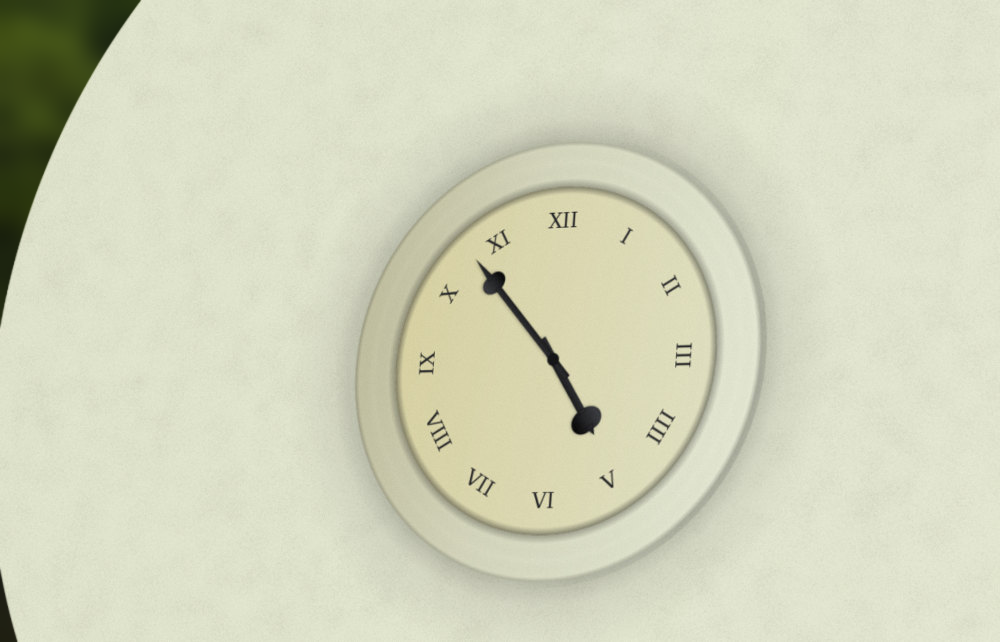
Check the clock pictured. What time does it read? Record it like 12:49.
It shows 4:53
